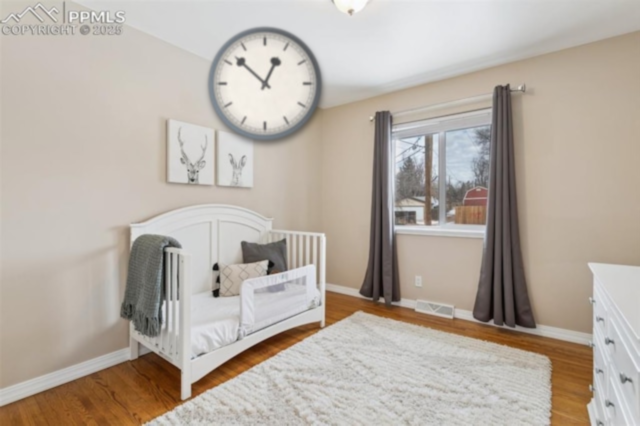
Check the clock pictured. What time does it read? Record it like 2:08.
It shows 12:52
